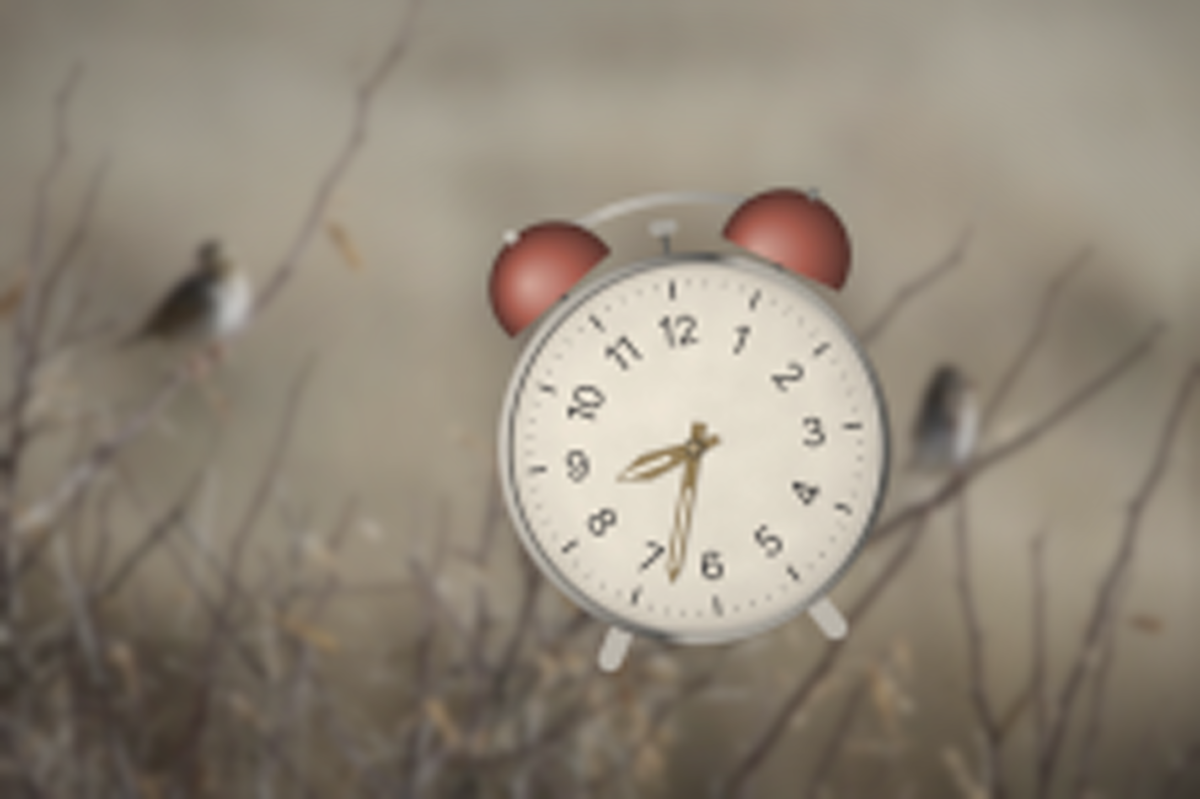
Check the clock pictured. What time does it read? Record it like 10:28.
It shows 8:33
